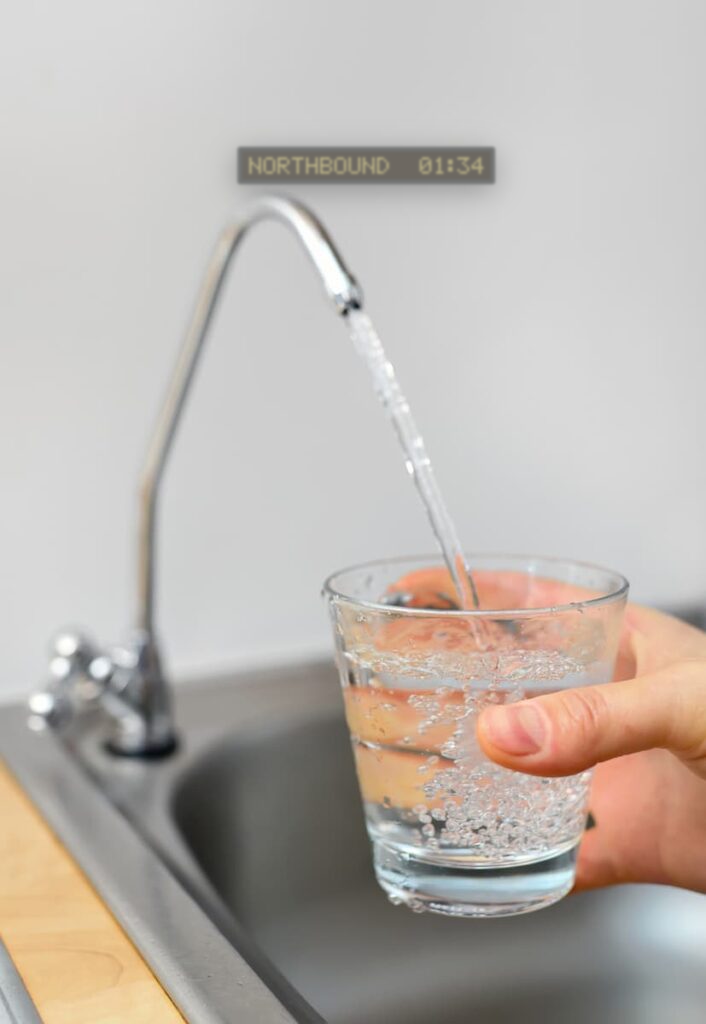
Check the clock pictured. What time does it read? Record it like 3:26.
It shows 1:34
